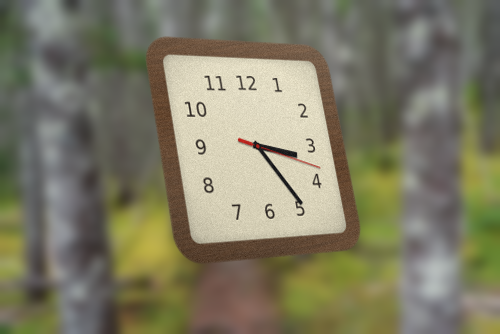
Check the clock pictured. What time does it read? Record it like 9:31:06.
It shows 3:24:18
